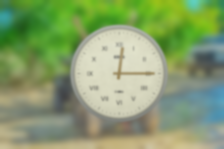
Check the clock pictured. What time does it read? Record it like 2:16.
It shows 12:15
